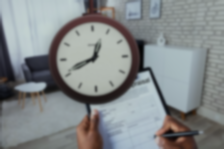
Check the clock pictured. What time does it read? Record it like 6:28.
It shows 12:41
